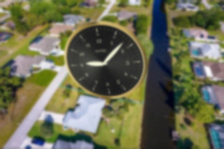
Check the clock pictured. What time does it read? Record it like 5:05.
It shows 9:08
